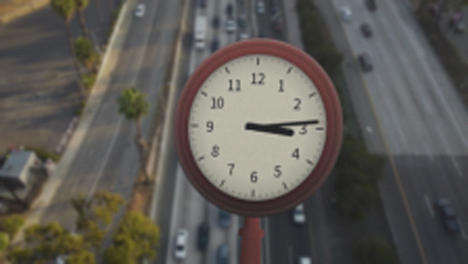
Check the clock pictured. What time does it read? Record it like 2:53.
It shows 3:14
